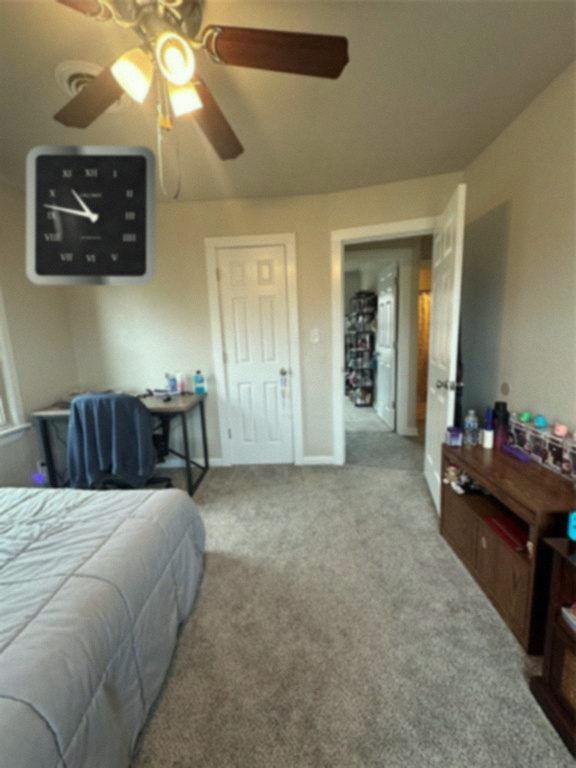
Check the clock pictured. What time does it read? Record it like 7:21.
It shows 10:47
